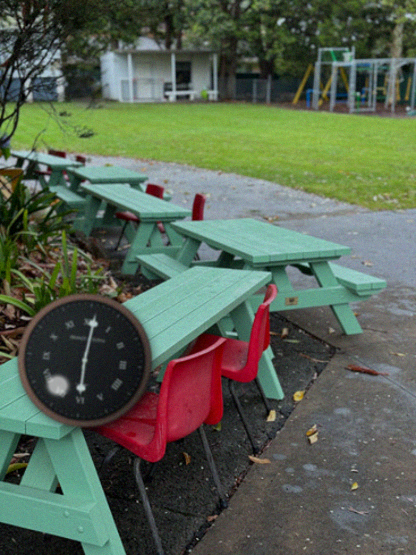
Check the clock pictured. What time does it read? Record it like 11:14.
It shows 6:01
